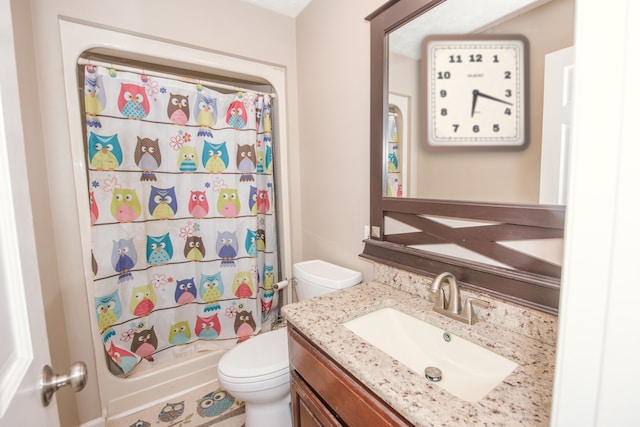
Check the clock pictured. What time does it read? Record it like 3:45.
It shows 6:18
